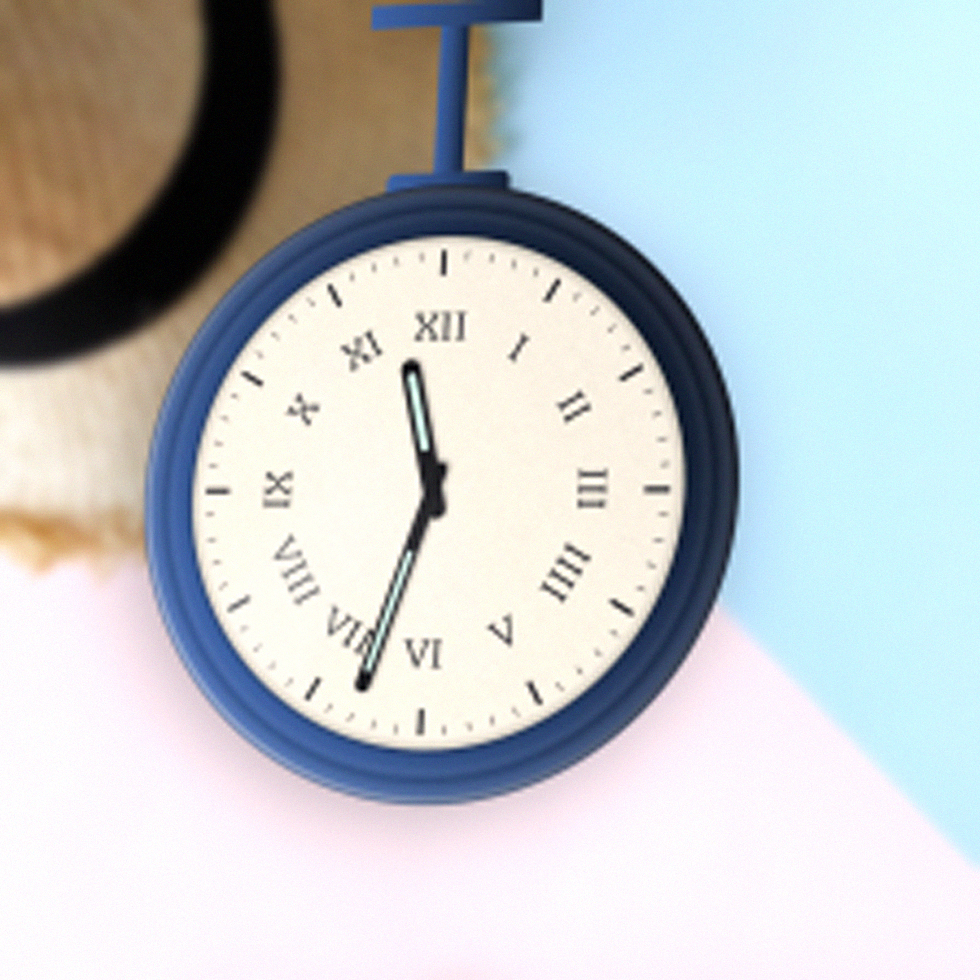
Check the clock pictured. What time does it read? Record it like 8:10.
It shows 11:33
